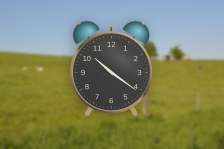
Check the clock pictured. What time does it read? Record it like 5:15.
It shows 10:21
